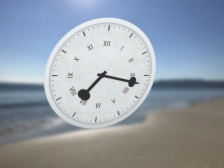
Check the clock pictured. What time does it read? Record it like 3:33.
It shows 7:17
